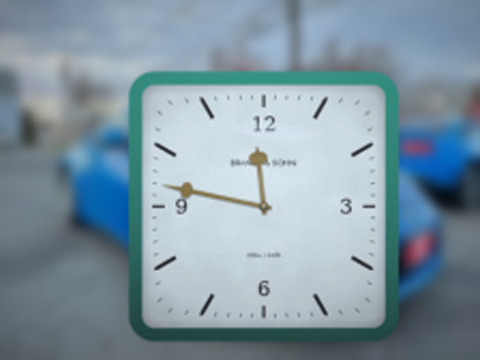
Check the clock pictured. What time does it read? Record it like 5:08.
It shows 11:47
